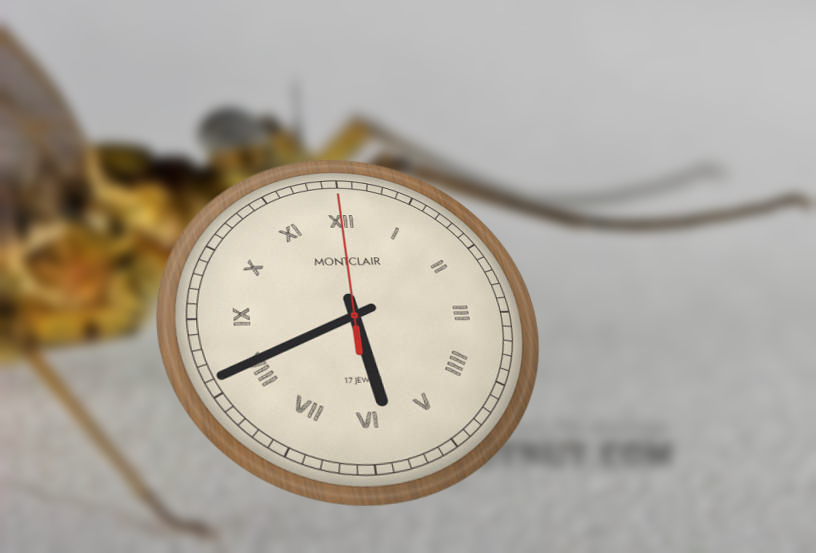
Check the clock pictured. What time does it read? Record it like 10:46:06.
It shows 5:41:00
